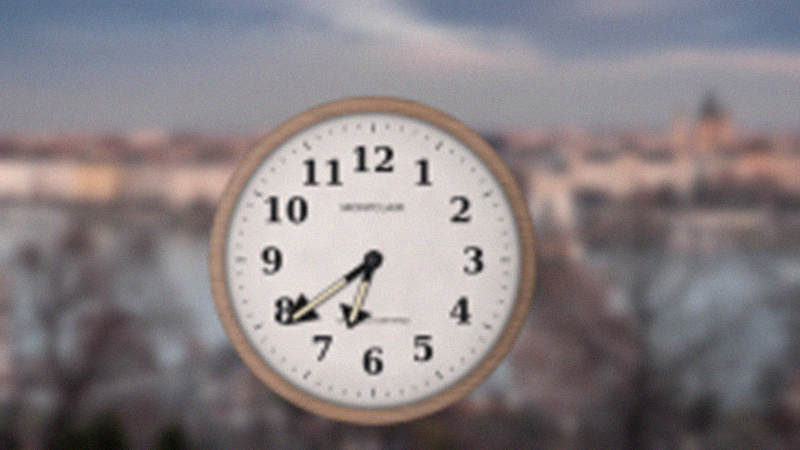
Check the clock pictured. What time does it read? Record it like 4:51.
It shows 6:39
